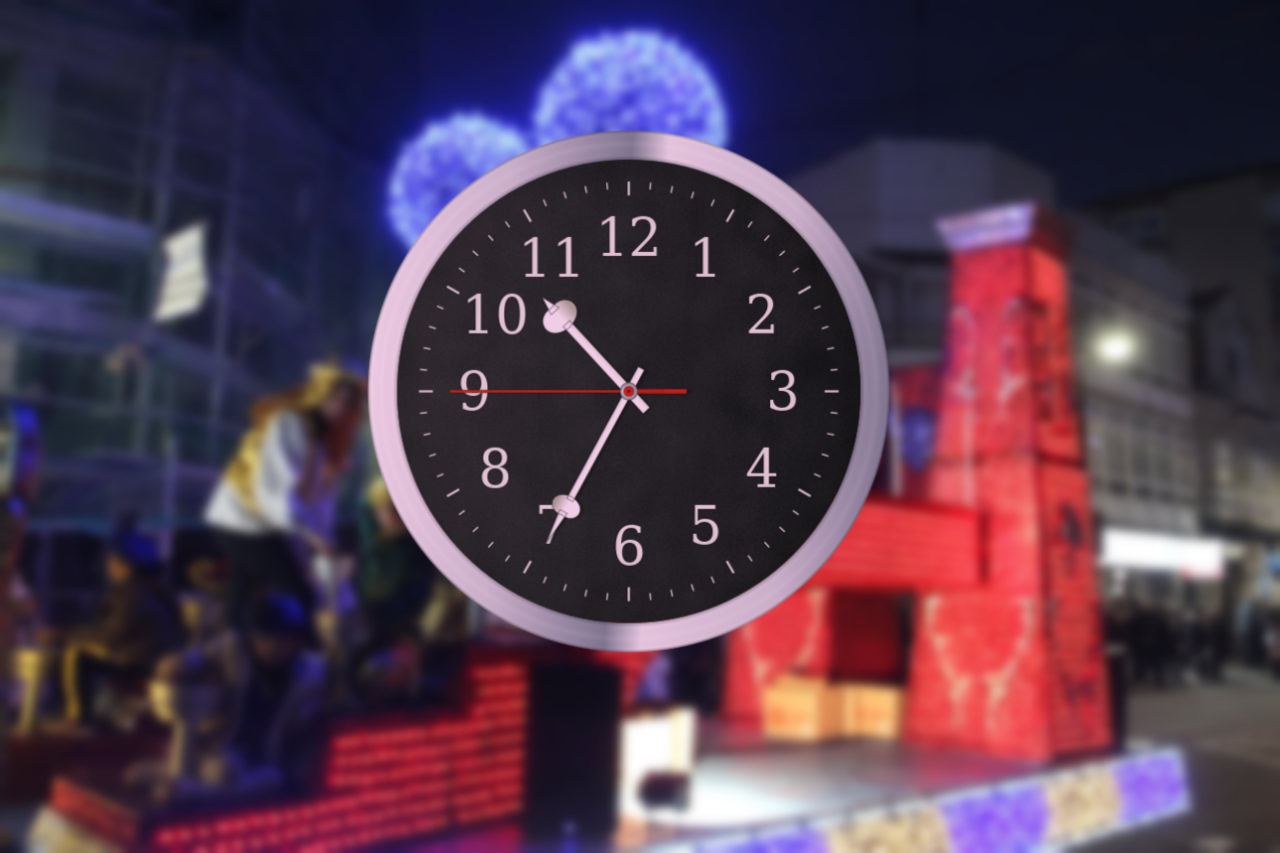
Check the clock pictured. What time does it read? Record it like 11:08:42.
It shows 10:34:45
